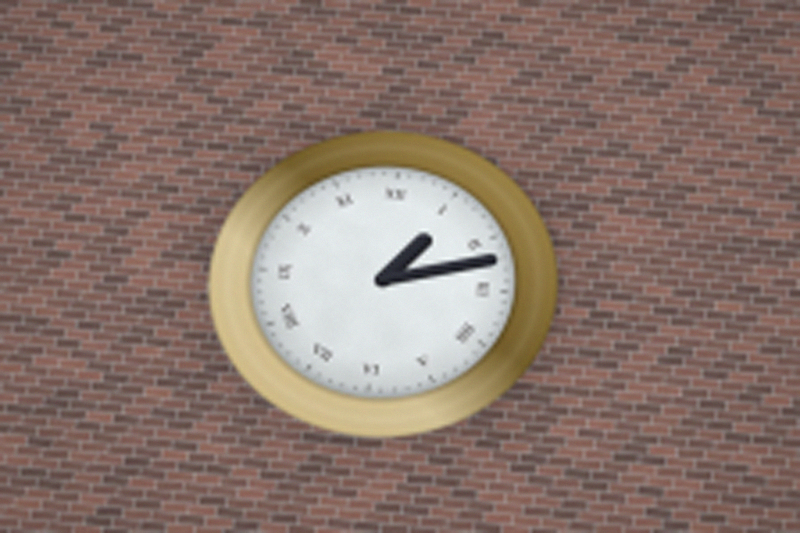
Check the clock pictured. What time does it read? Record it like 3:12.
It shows 1:12
